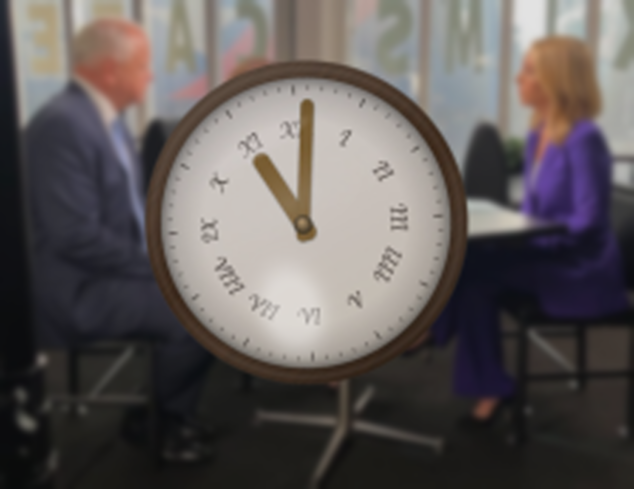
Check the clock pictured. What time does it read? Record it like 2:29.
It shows 11:01
